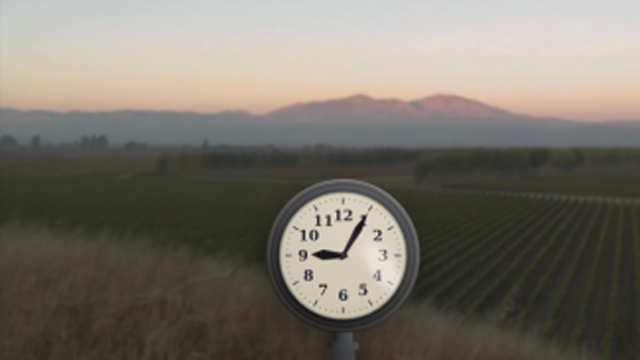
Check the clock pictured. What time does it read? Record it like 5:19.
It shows 9:05
